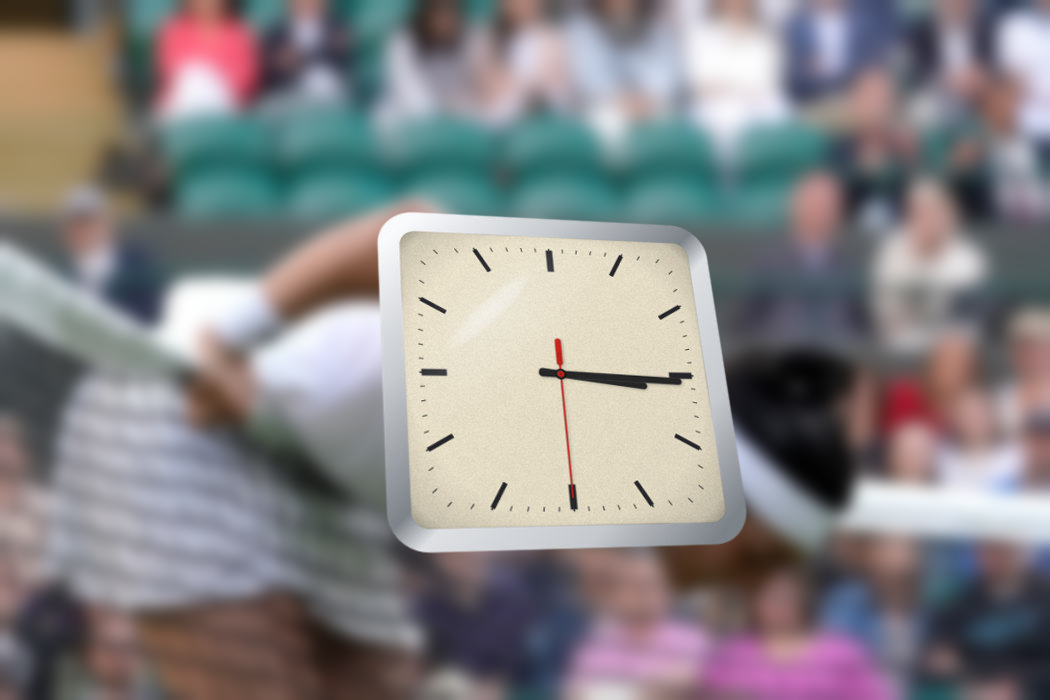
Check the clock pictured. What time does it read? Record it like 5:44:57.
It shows 3:15:30
